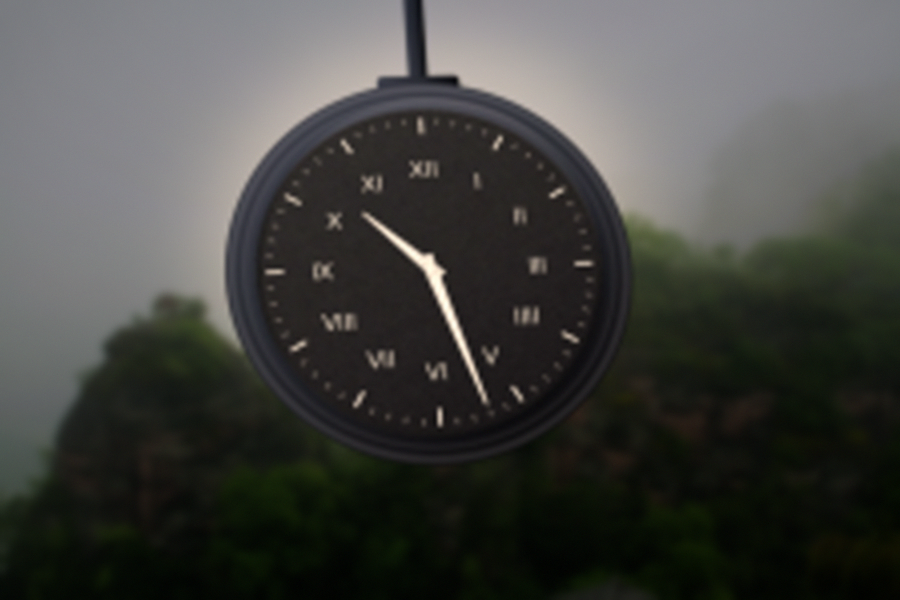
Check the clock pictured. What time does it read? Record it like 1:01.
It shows 10:27
